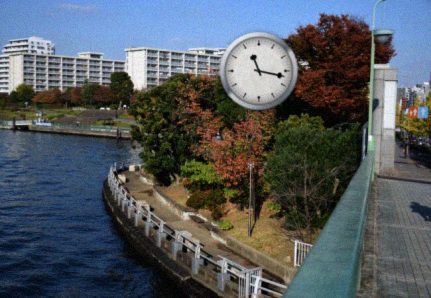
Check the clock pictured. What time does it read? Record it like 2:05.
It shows 11:17
